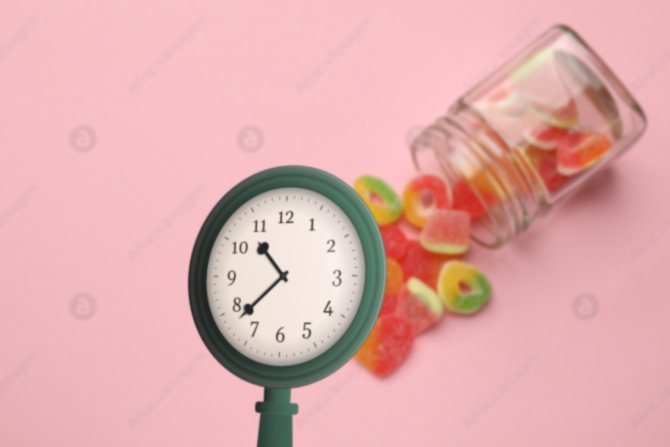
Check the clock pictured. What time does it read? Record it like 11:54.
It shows 10:38
